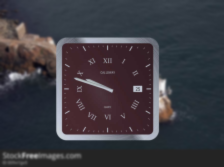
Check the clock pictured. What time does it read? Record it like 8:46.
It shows 9:48
